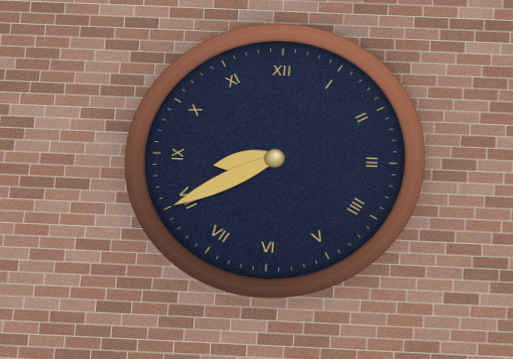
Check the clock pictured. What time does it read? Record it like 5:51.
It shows 8:40
